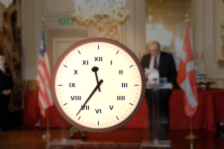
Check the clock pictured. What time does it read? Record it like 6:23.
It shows 11:36
